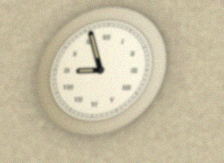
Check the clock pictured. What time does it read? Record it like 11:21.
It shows 8:56
